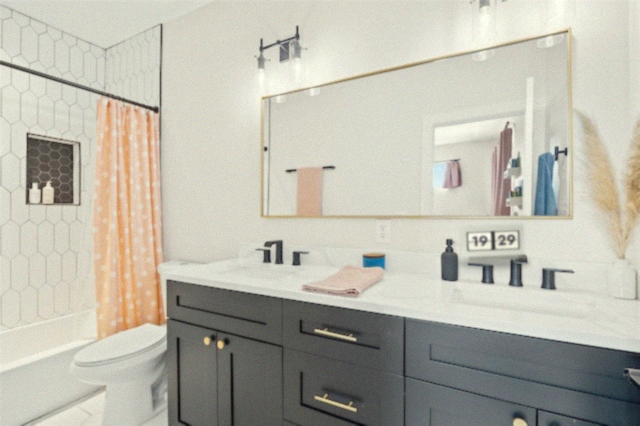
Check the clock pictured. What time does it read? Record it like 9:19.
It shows 19:29
